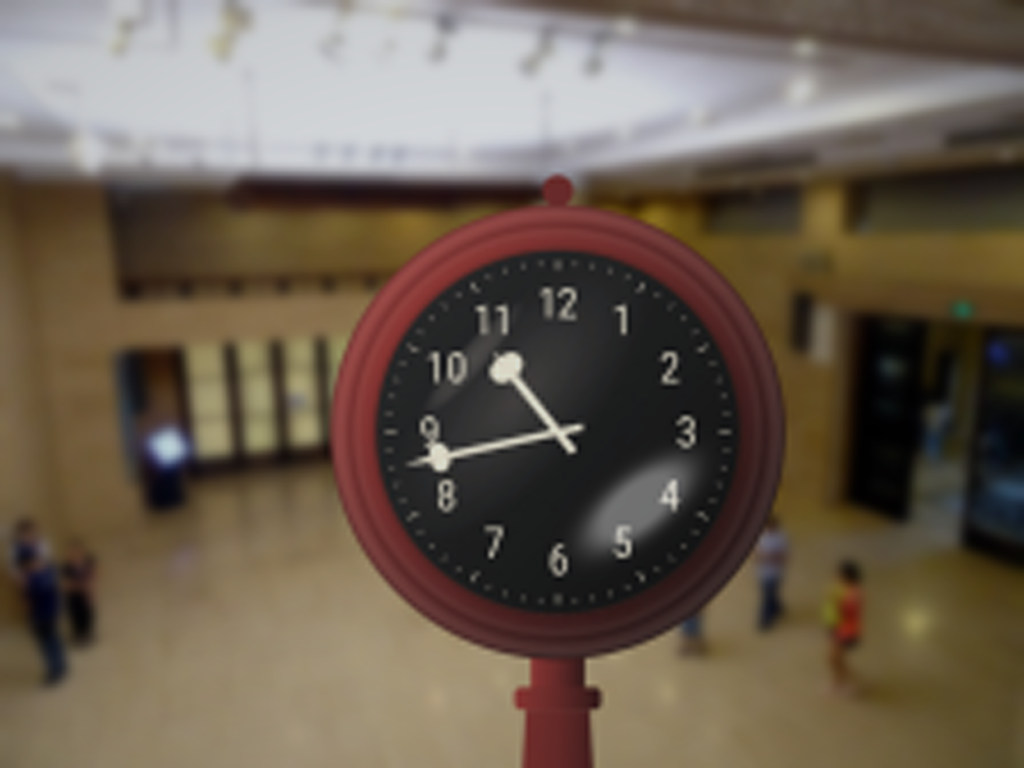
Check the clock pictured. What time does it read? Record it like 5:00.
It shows 10:43
